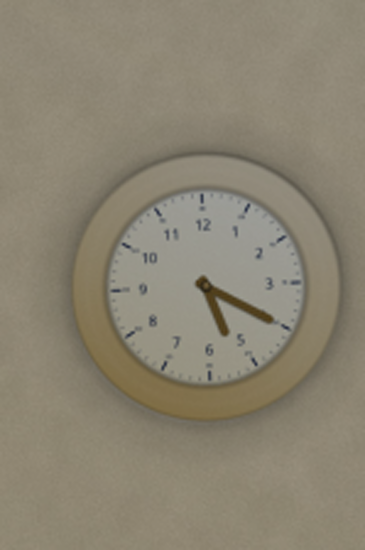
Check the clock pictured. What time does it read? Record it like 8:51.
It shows 5:20
